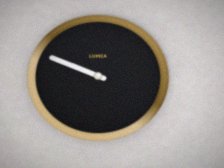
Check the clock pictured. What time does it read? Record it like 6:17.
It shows 9:49
